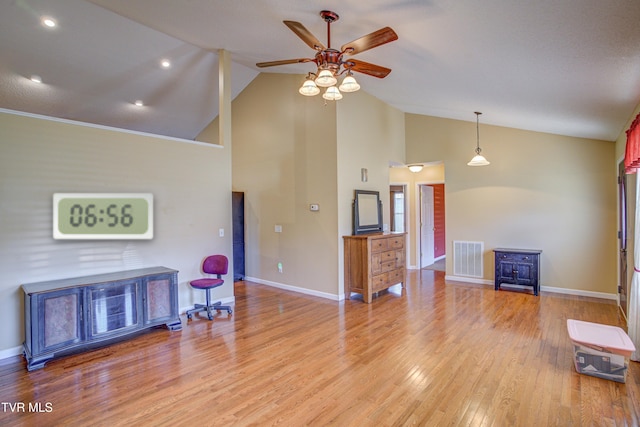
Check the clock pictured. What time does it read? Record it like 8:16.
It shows 6:56
